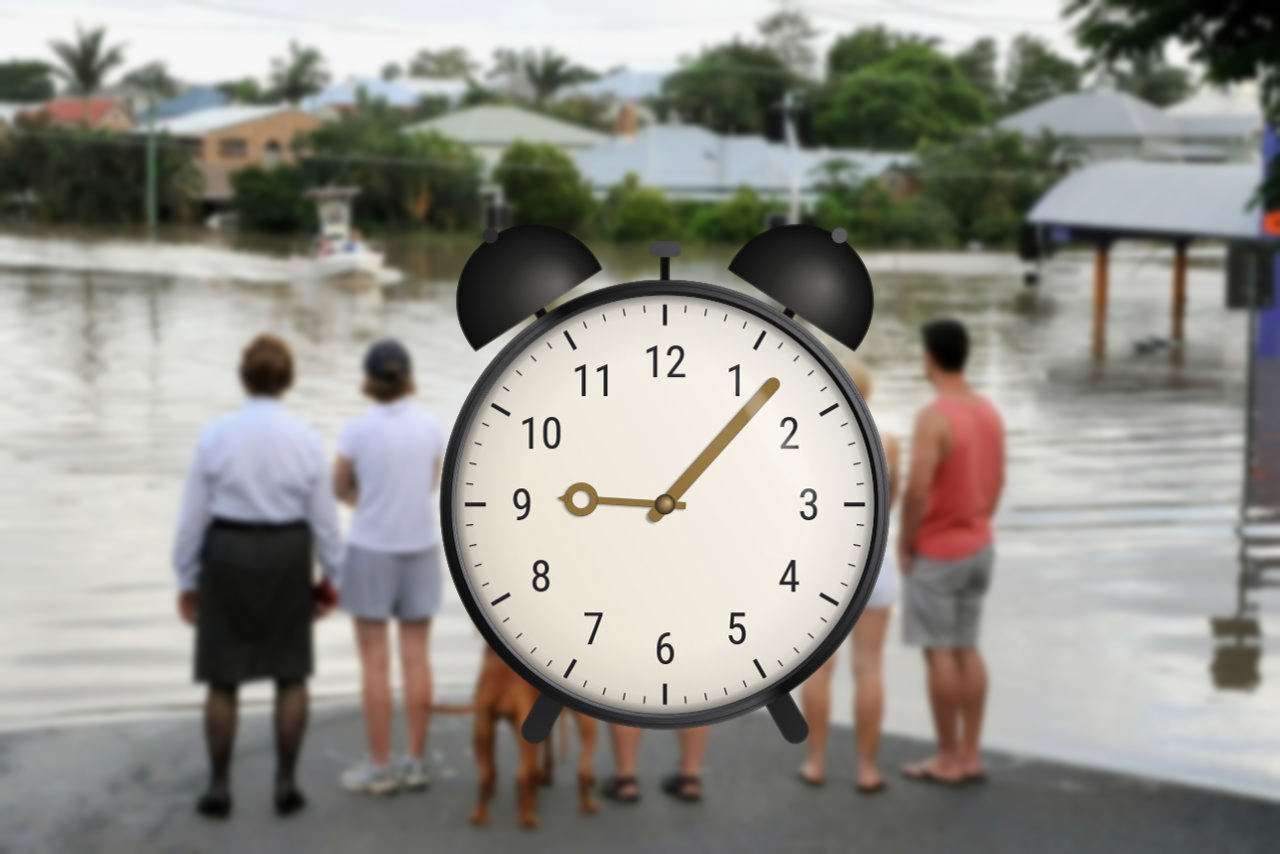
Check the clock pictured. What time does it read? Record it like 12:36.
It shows 9:07
